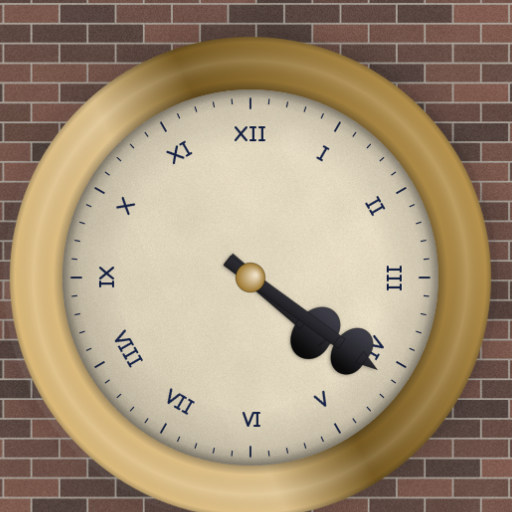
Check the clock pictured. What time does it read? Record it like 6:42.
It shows 4:21
